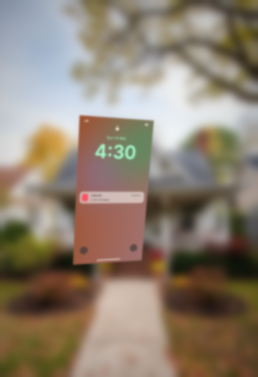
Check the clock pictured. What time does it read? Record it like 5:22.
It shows 4:30
